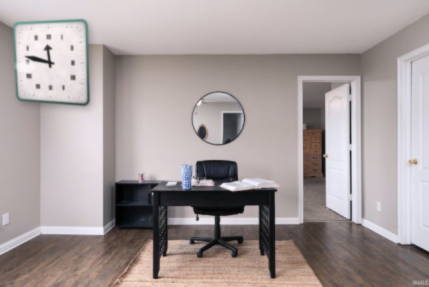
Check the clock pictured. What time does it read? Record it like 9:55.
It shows 11:47
